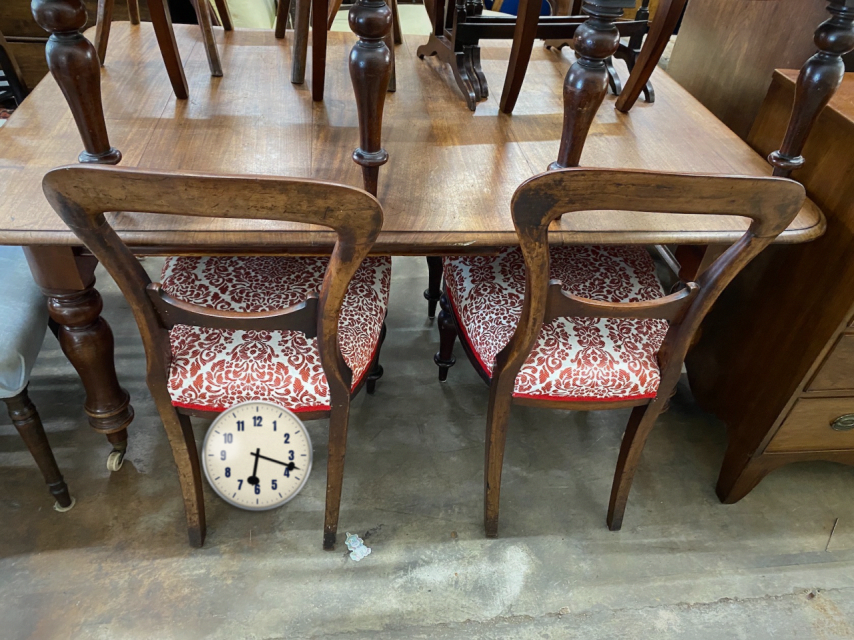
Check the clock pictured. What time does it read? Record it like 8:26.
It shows 6:18
